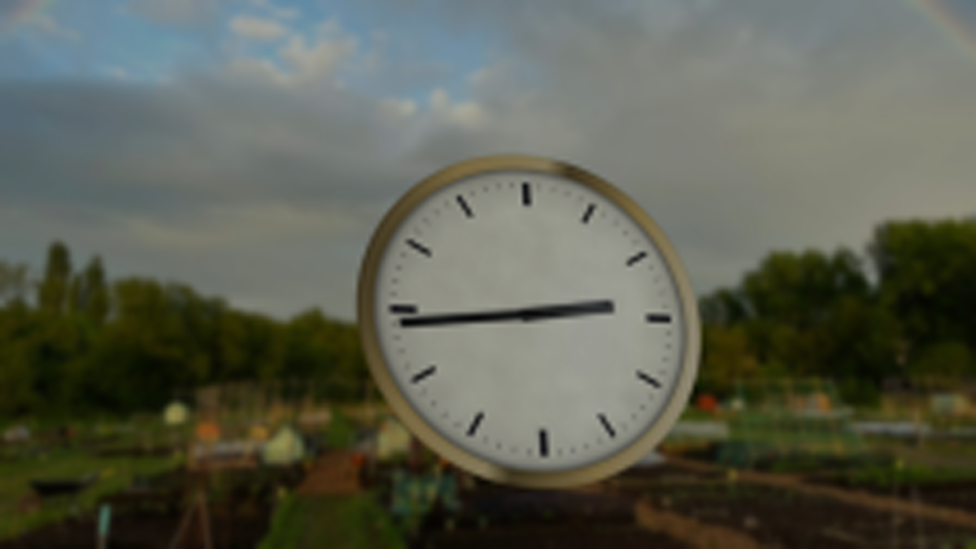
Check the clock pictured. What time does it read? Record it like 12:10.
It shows 2:44
